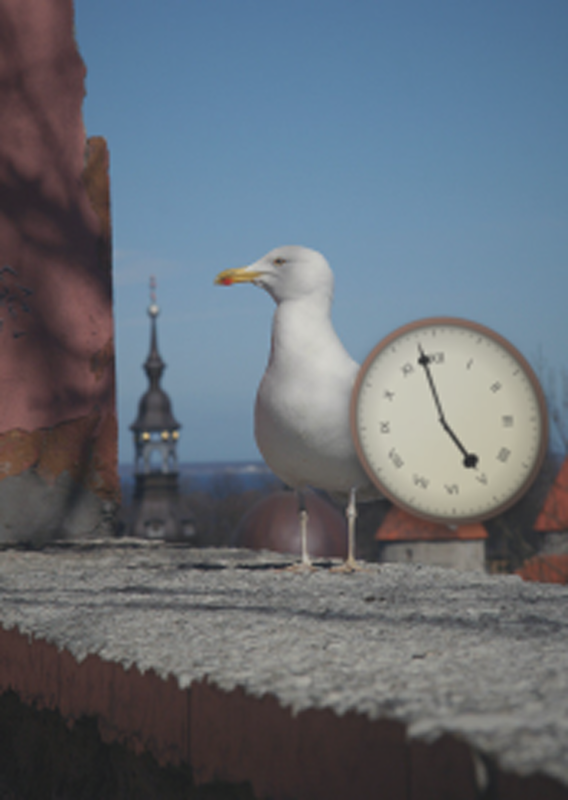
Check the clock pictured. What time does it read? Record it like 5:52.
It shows 4:58
